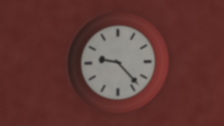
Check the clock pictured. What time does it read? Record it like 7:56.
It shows 9:23
